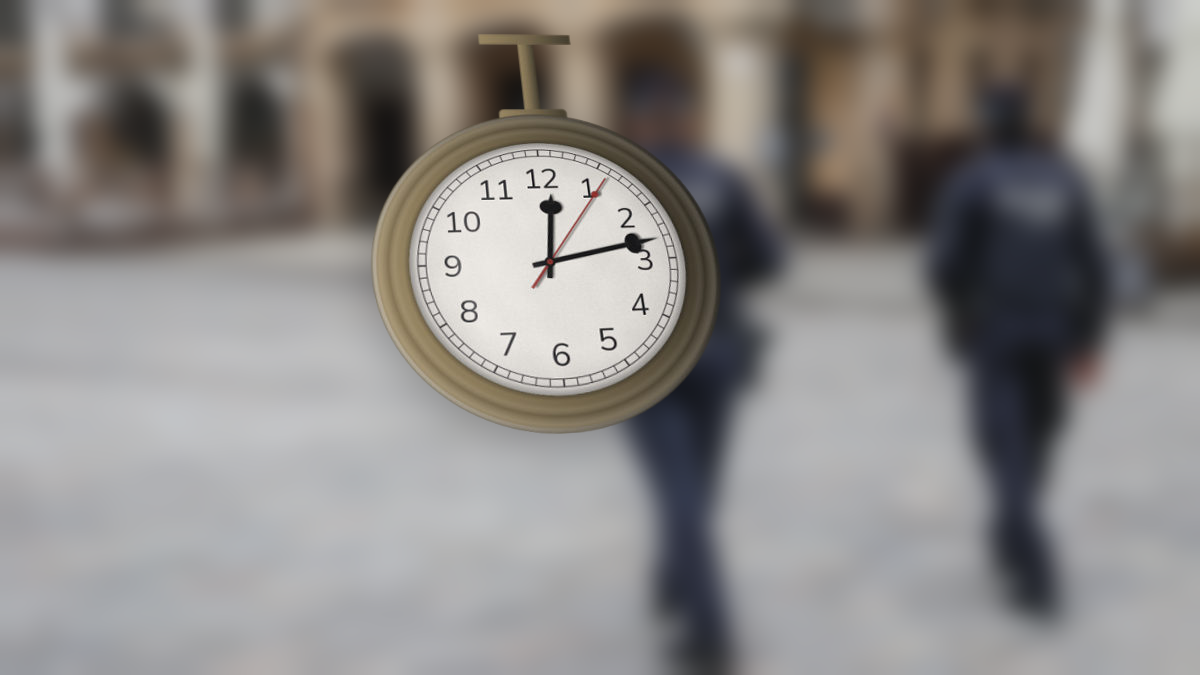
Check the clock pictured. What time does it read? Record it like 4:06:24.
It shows 12:13:06
